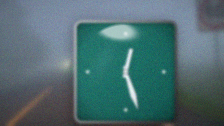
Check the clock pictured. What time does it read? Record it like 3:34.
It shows 12:27
